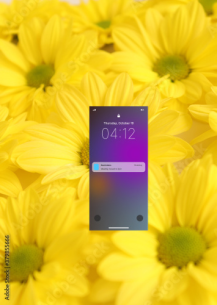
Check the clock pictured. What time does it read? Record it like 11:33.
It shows 4:12
